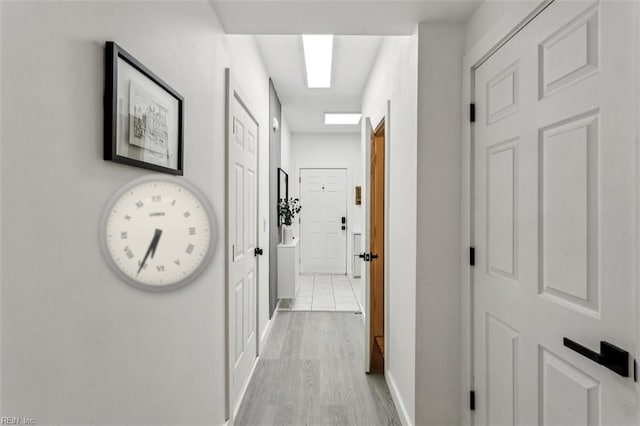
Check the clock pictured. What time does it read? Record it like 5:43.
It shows 6:35
